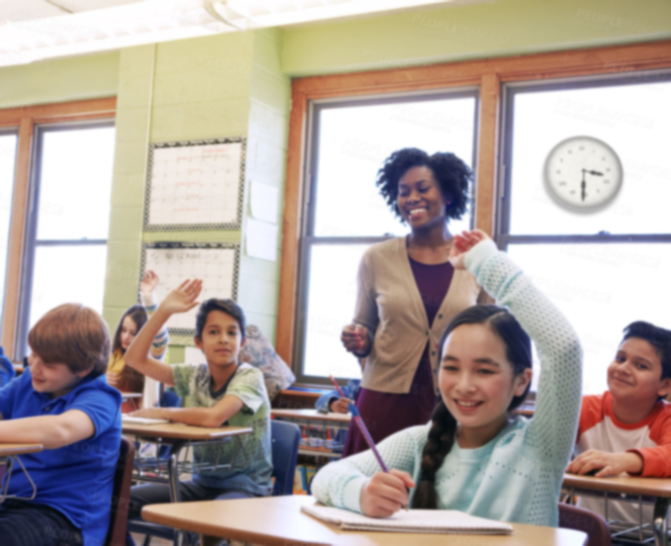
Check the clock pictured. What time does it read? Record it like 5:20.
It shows 3:31
